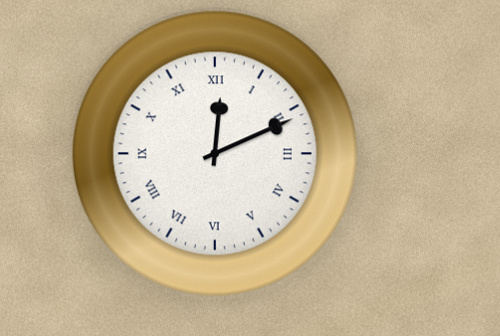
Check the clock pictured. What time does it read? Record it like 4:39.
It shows 12:11
